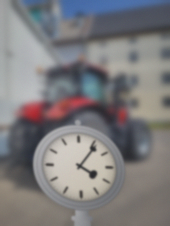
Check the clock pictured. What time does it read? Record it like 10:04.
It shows 4:06
